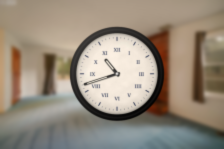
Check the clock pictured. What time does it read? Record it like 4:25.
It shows 10:42
